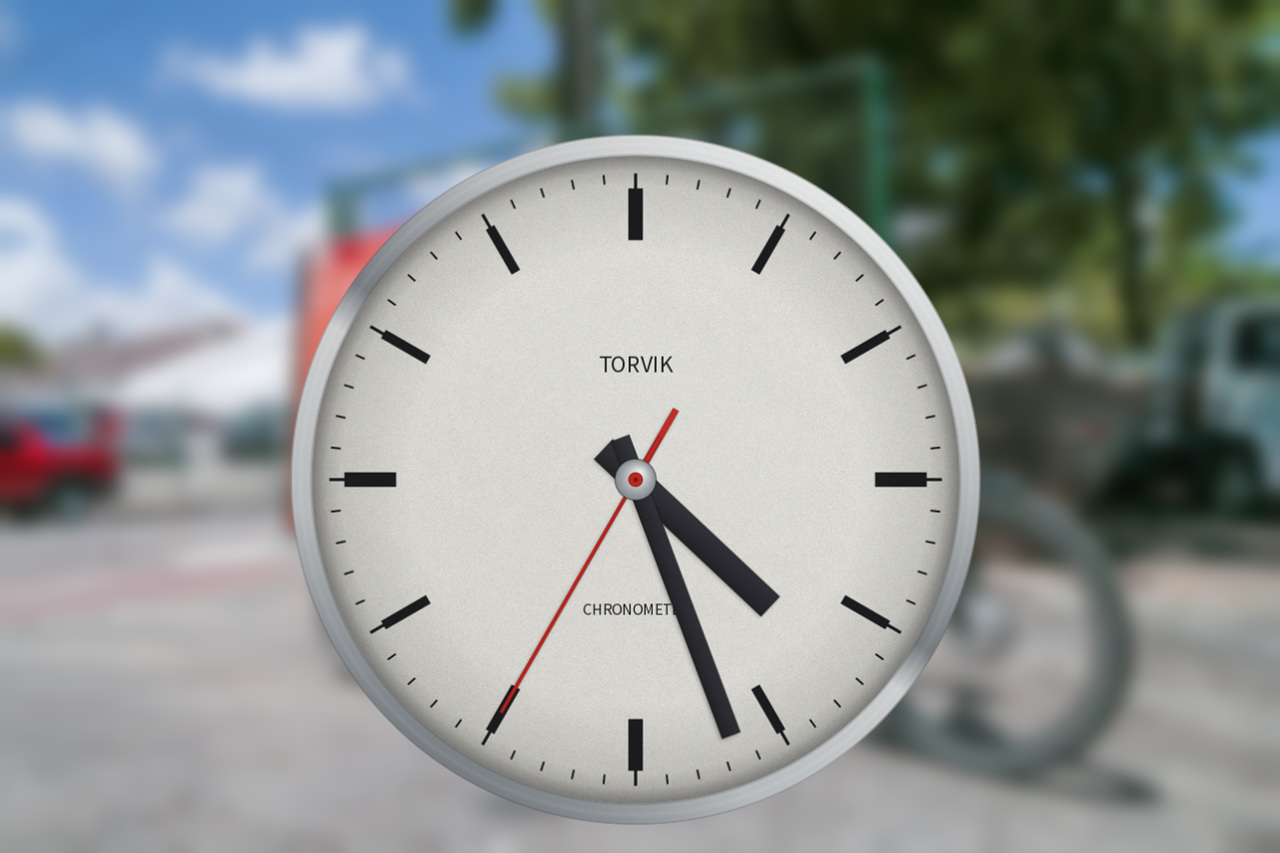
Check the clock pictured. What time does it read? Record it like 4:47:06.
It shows 4:26:35
